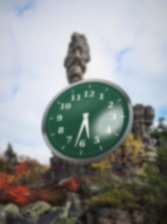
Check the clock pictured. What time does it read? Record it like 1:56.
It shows 5:32
